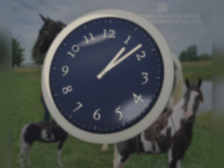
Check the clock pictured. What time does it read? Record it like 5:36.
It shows 1:08
